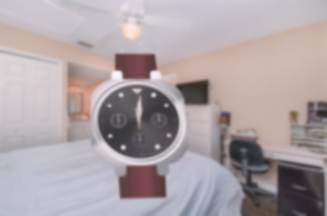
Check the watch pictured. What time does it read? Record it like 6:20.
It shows 12:01
